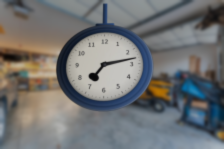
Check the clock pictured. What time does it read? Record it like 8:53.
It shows 7:13
